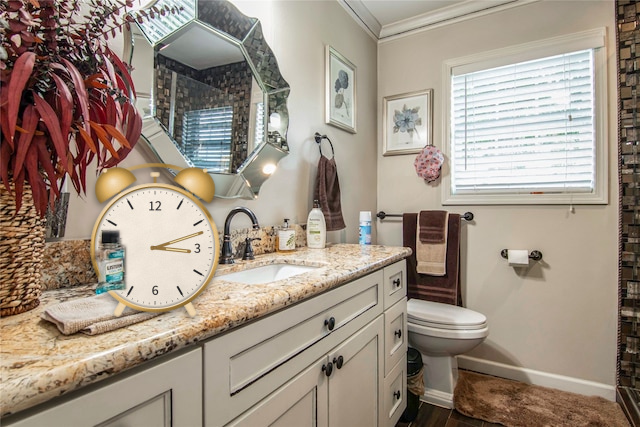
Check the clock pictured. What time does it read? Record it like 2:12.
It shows 3:12
